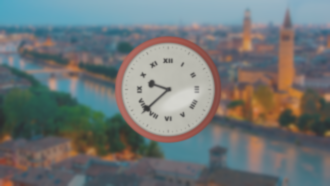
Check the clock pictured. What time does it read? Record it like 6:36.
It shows 9:38
